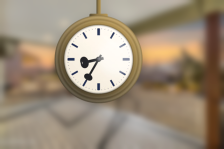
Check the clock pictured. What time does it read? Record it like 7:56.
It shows 8:35
